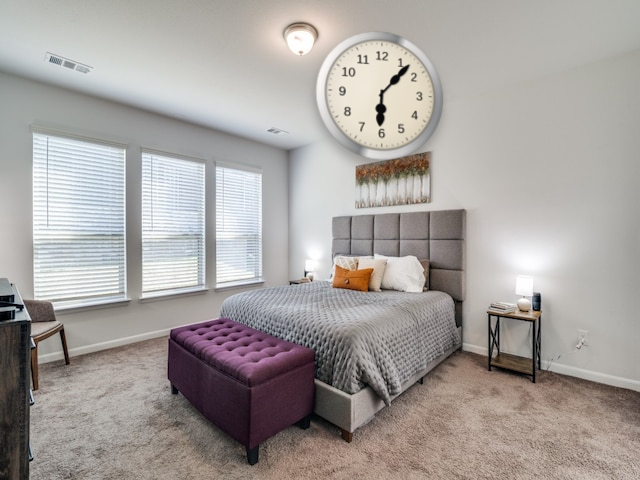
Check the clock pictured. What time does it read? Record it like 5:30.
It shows 6:07
